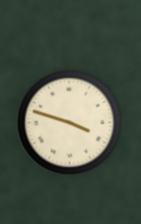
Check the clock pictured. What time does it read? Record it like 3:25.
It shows 3:48
